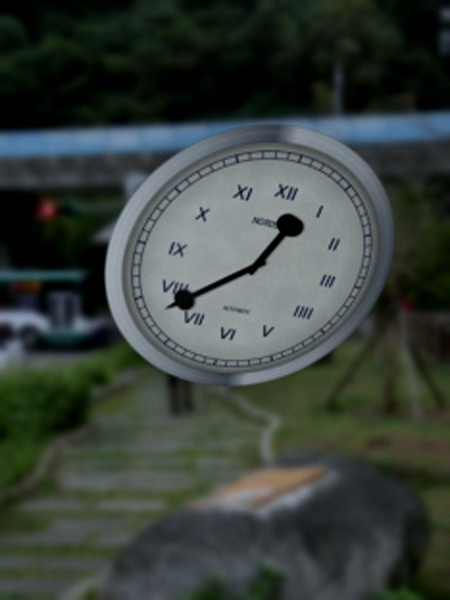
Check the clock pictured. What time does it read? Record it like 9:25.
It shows 12:38
